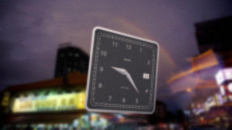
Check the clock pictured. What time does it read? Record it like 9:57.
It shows 9:23
